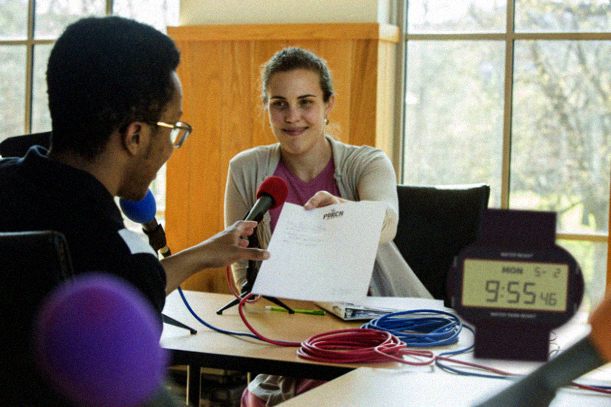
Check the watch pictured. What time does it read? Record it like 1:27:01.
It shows 9:55:46
